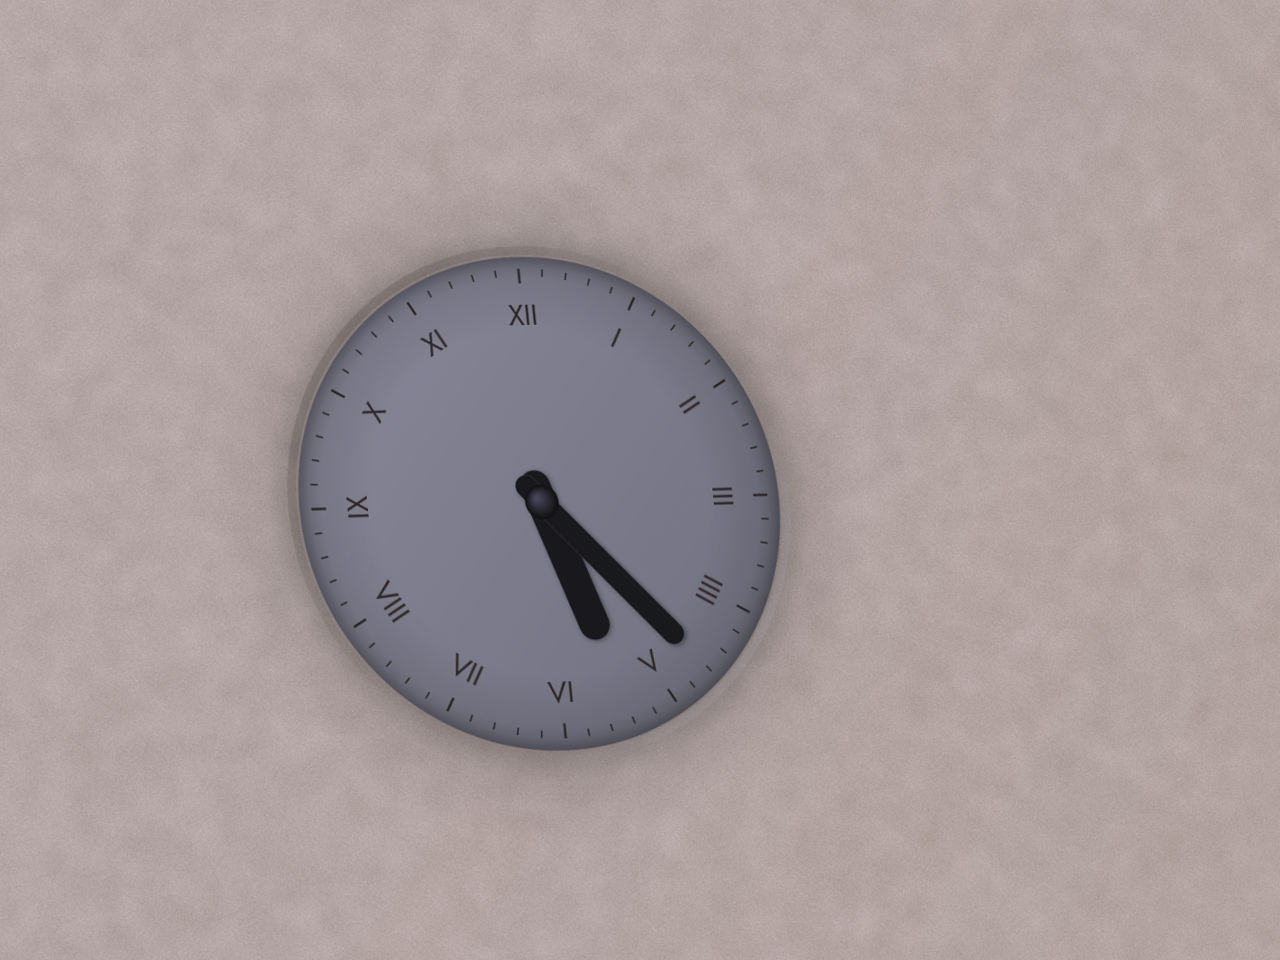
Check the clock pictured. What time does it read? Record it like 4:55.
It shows 5:23
